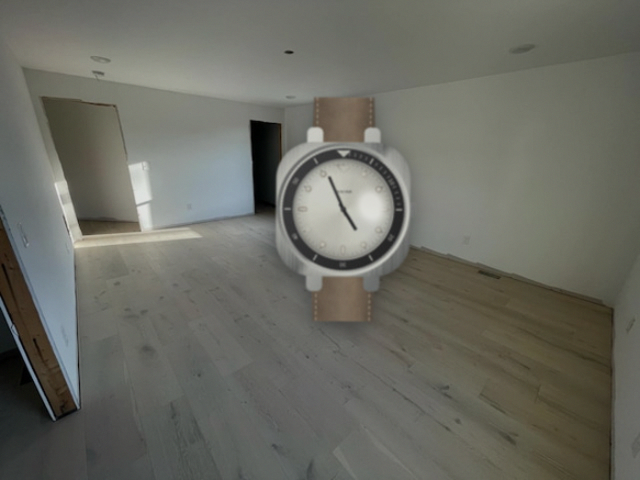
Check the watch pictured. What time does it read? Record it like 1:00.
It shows 4:56
